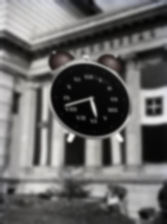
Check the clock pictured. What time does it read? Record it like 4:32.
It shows 5:42
